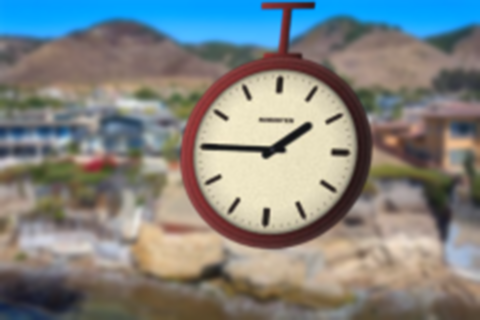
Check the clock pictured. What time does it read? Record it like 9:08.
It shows 1:45
